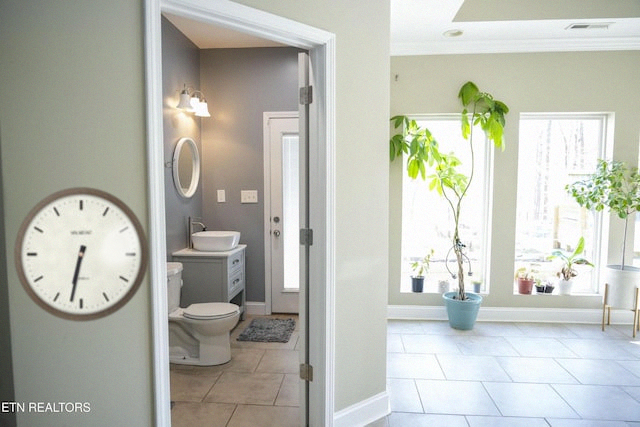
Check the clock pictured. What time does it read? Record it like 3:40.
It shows 6:32
